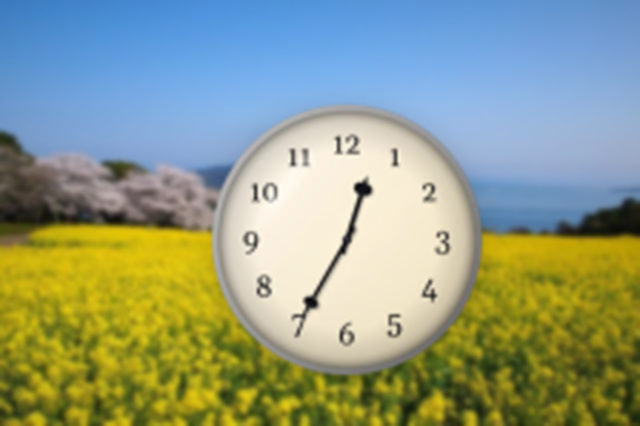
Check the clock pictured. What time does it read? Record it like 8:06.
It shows 12:35
